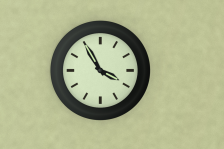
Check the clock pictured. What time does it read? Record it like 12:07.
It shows 3:55
